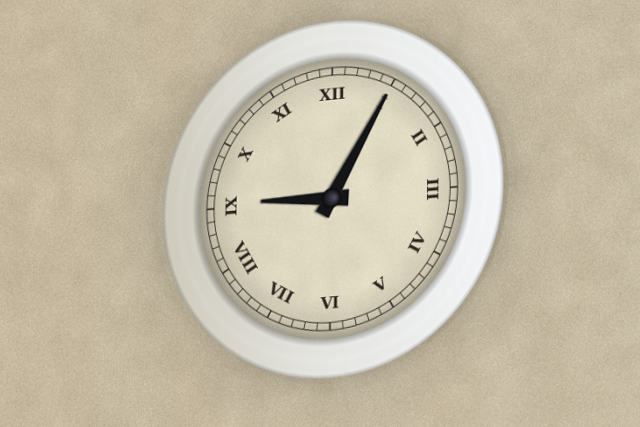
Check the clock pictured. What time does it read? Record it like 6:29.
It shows 9:05
